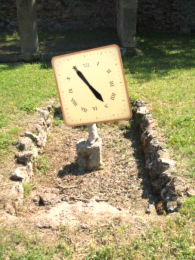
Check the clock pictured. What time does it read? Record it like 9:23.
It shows 4:55
